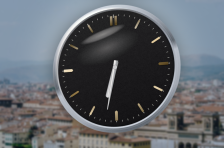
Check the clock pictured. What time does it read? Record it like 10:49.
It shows 6:32
